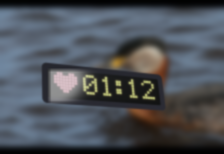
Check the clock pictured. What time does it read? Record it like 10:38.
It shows 1:12
